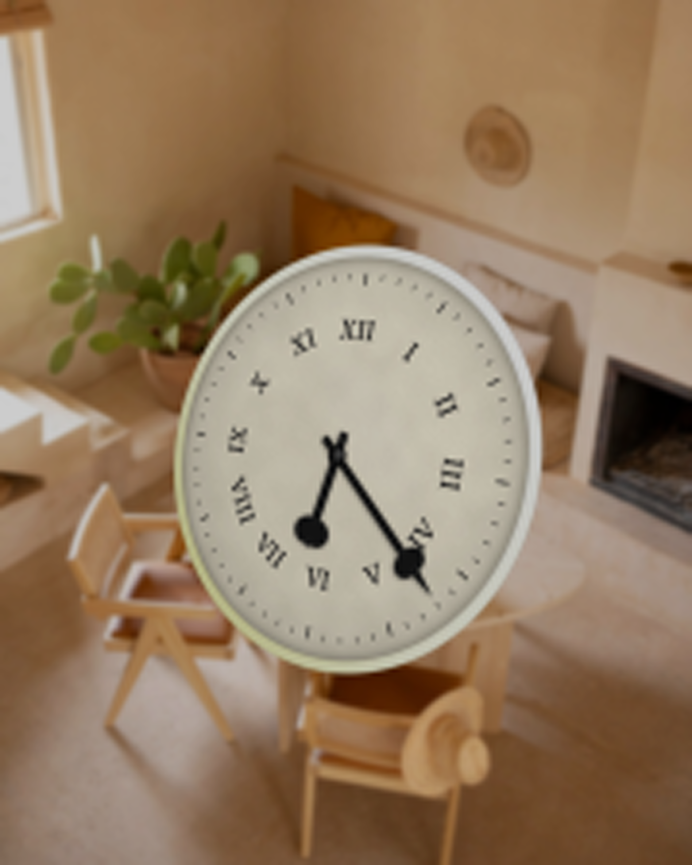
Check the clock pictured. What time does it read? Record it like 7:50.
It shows 6:22
